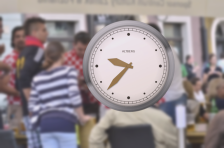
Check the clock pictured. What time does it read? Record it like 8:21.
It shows 9:37
